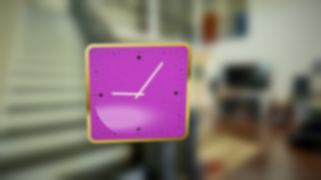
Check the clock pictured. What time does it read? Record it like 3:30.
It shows 9:06
